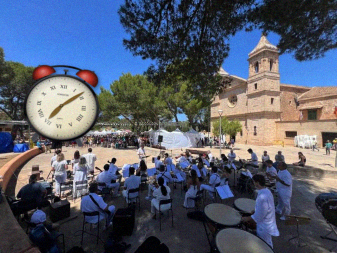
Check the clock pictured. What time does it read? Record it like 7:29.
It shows 7:08
